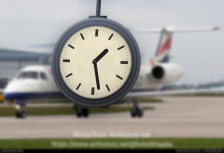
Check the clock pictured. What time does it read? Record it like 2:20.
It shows 1:28
